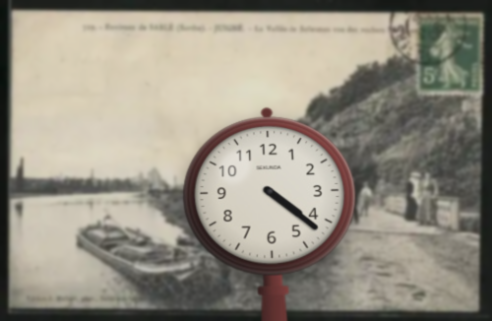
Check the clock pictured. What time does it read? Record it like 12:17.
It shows 4:22
